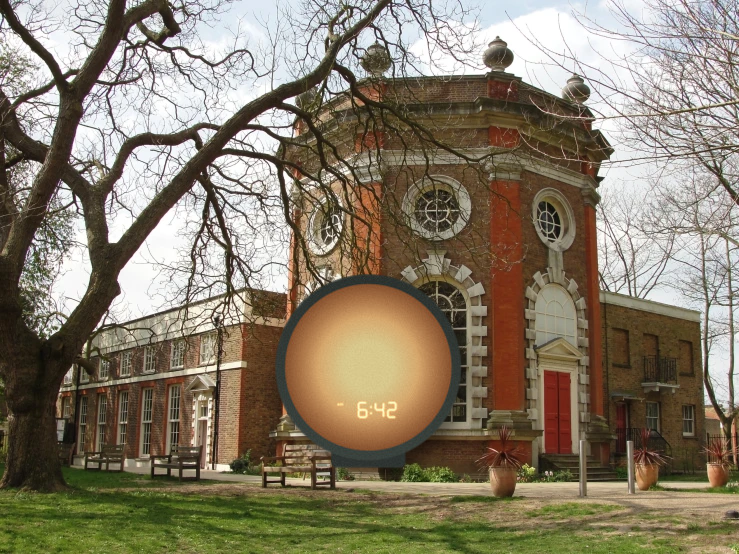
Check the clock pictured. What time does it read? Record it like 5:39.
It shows 6:42
